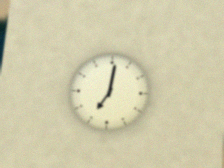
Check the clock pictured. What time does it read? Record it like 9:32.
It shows 7:01
